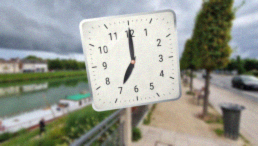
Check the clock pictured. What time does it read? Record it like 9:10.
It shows 7:00
